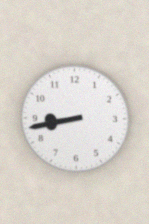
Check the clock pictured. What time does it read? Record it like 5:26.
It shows 8:43
